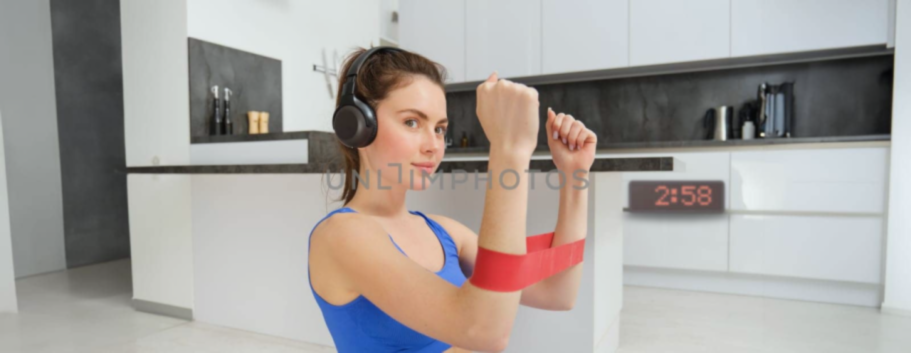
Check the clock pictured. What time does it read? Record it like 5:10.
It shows 2:58
